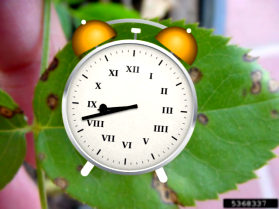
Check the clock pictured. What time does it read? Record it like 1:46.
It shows 8:42
